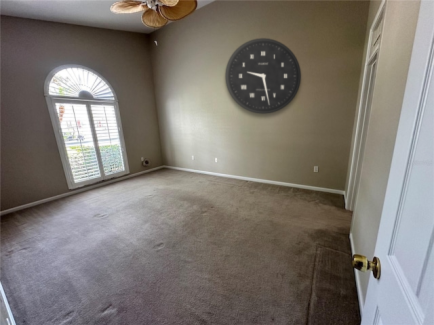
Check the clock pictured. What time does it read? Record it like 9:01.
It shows 9:28
